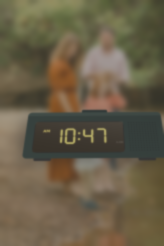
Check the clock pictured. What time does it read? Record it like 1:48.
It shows 10:47
